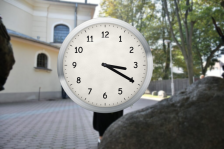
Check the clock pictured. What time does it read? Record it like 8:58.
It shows 3:20
